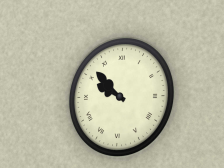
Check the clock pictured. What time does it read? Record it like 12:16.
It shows 9:52
